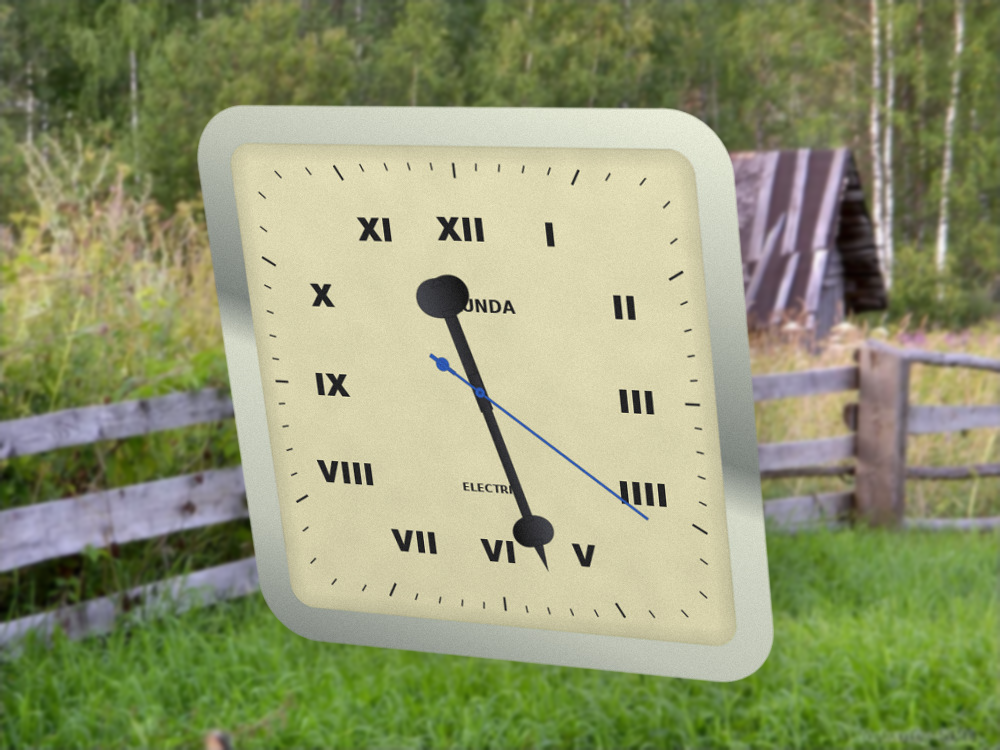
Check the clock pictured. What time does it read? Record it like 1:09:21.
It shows 11:27:21
